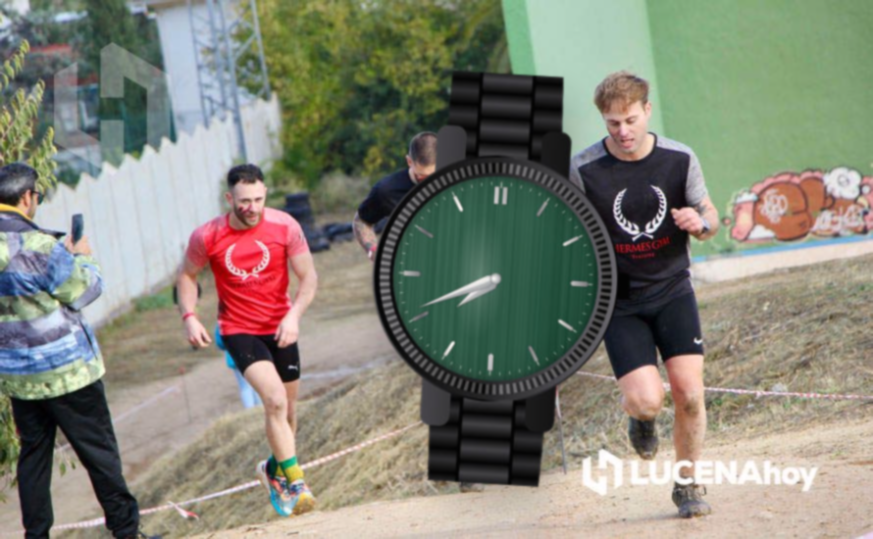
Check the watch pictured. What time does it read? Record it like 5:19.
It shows 7:41
